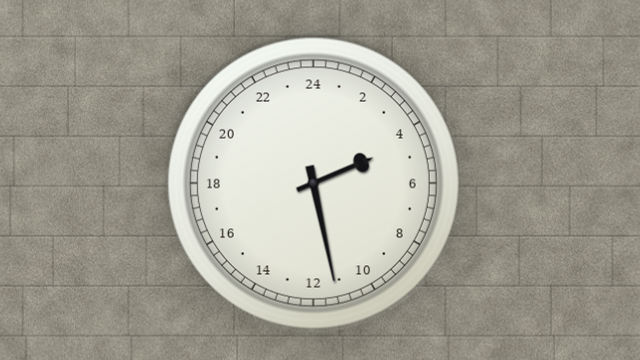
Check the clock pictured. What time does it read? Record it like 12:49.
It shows 4:28
